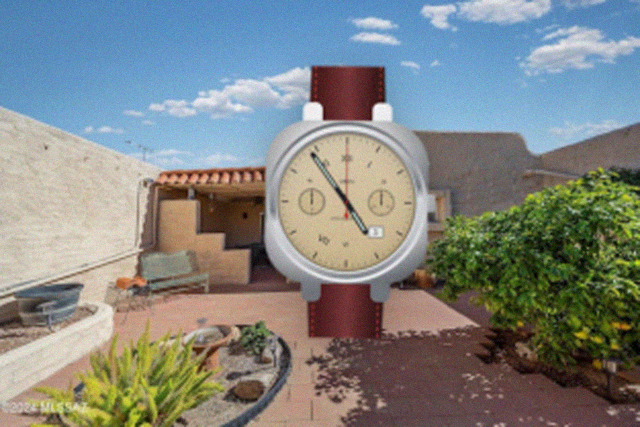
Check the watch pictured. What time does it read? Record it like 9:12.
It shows 4:54
